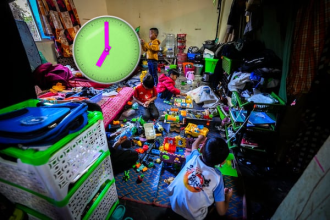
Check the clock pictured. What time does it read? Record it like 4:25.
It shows 7:00
